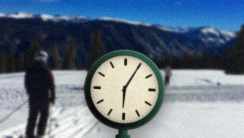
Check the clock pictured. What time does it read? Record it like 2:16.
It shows 6:05
